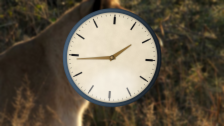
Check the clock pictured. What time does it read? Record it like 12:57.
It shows 1:44
